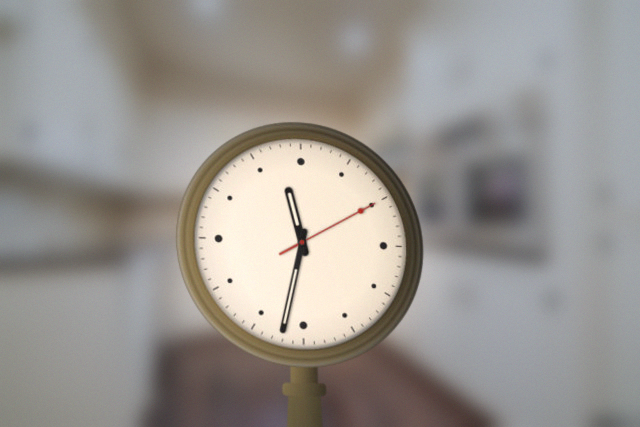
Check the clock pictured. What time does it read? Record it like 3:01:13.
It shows 11:32:10
